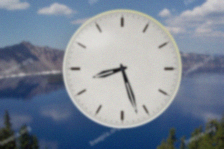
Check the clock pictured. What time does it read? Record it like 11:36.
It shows 8:27
